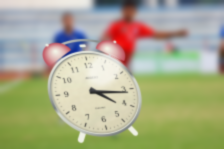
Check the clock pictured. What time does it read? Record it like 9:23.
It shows 4:16
